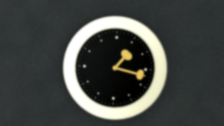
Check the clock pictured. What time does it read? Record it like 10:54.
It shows 1:17
